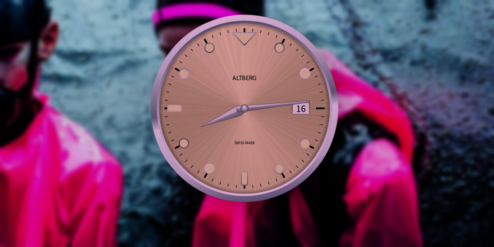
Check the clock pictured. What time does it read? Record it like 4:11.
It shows 8:14
